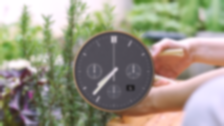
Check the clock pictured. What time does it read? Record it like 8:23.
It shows 7:37
